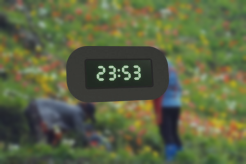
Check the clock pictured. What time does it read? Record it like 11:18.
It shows 23:53
